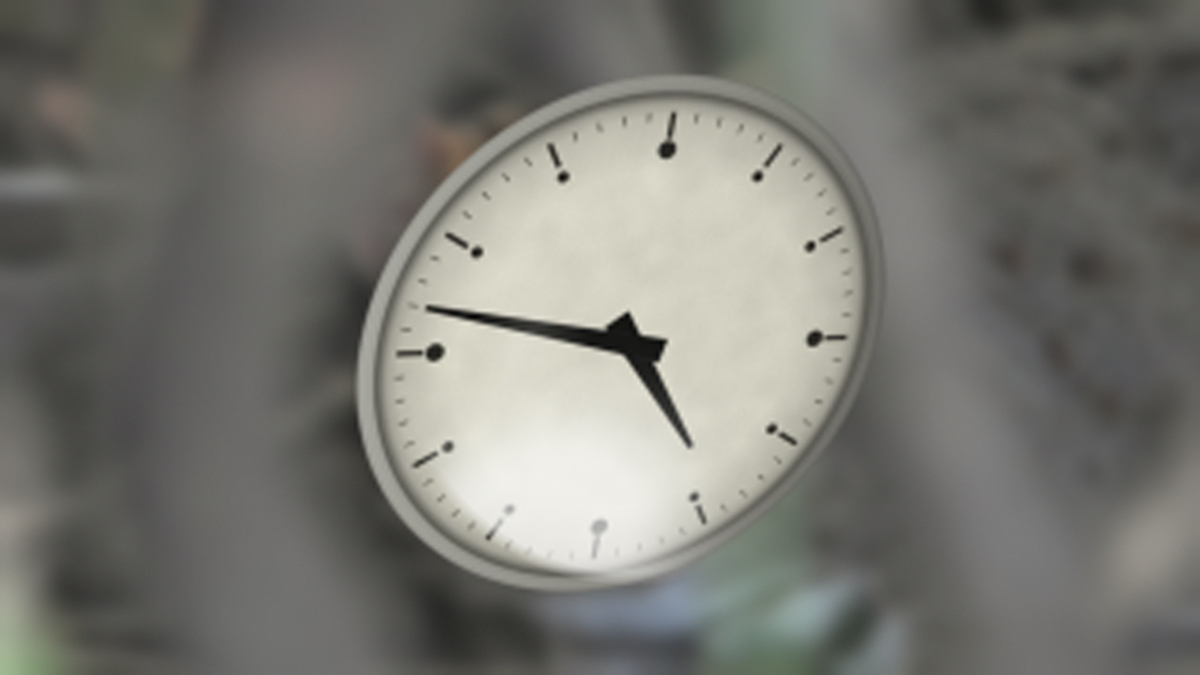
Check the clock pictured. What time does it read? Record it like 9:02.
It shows 4:47
